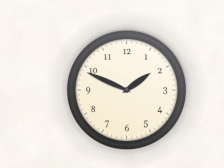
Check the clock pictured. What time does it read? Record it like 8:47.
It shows 1:49
